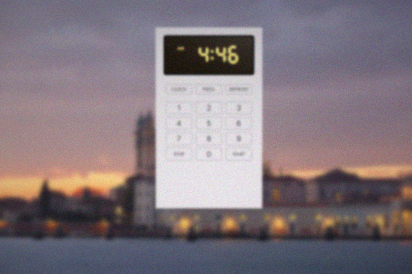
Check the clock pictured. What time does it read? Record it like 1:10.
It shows 4:46
